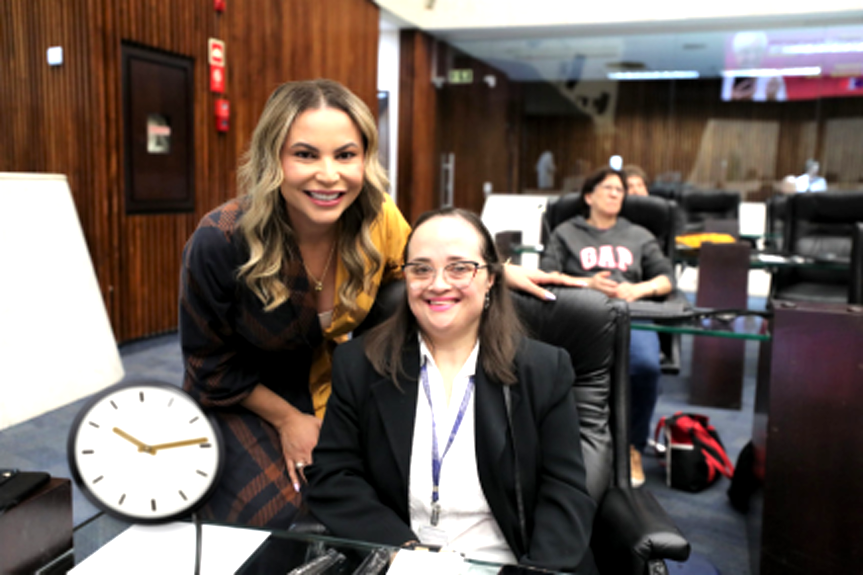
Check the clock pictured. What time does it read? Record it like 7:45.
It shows 10:14
